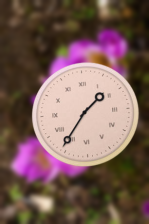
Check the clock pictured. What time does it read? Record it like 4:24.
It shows 1:36
